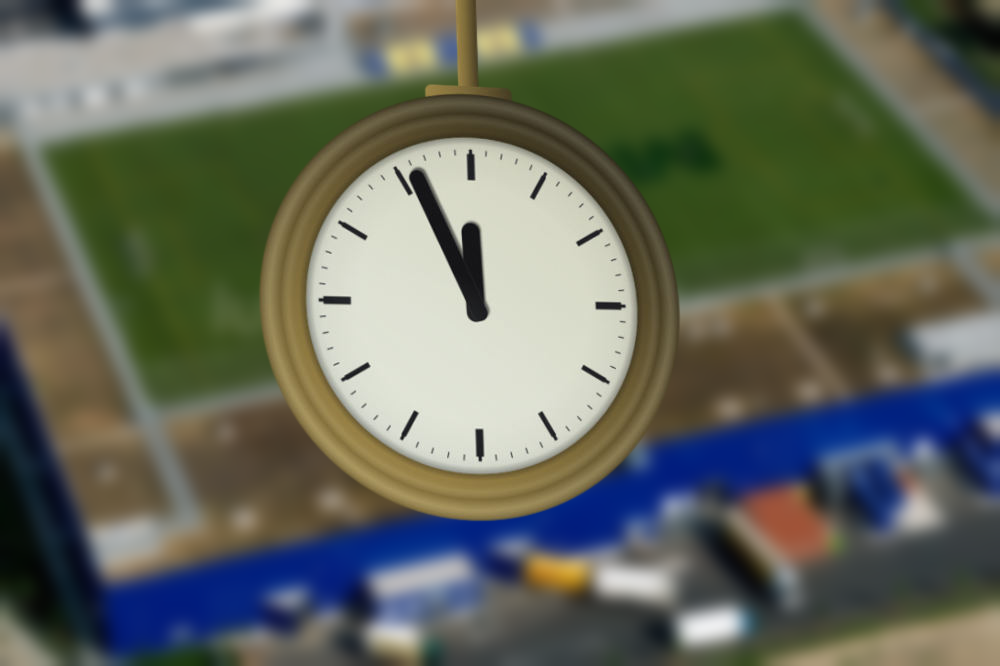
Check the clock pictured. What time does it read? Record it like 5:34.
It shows 11:56
